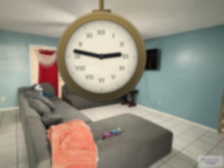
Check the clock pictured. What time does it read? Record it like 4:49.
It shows 2:47
